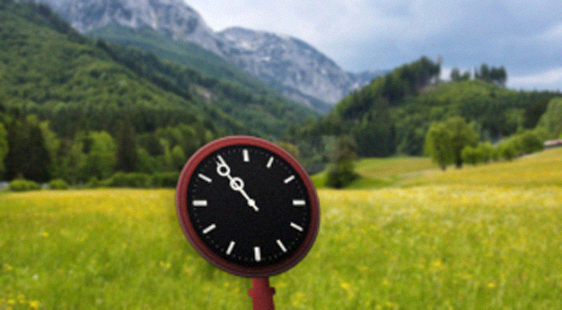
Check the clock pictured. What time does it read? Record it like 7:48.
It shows 10:54
